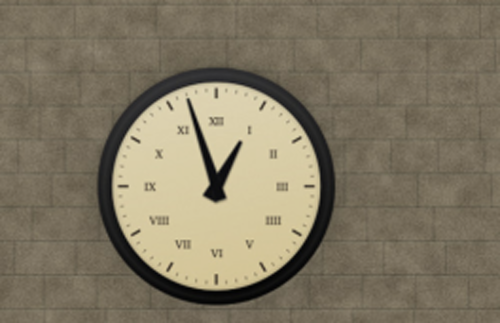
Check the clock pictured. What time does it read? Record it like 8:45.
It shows 12:57
